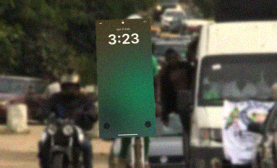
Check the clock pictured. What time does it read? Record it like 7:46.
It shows 3:23
